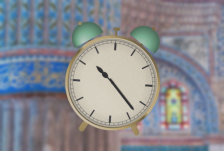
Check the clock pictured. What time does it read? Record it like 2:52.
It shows 10:23
